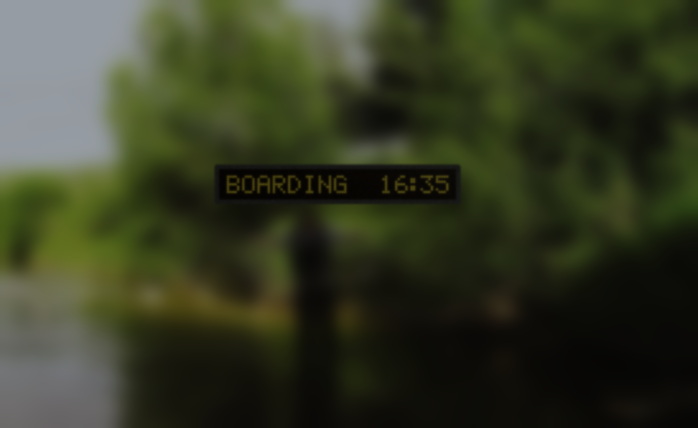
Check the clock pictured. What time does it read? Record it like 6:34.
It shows 16:35
